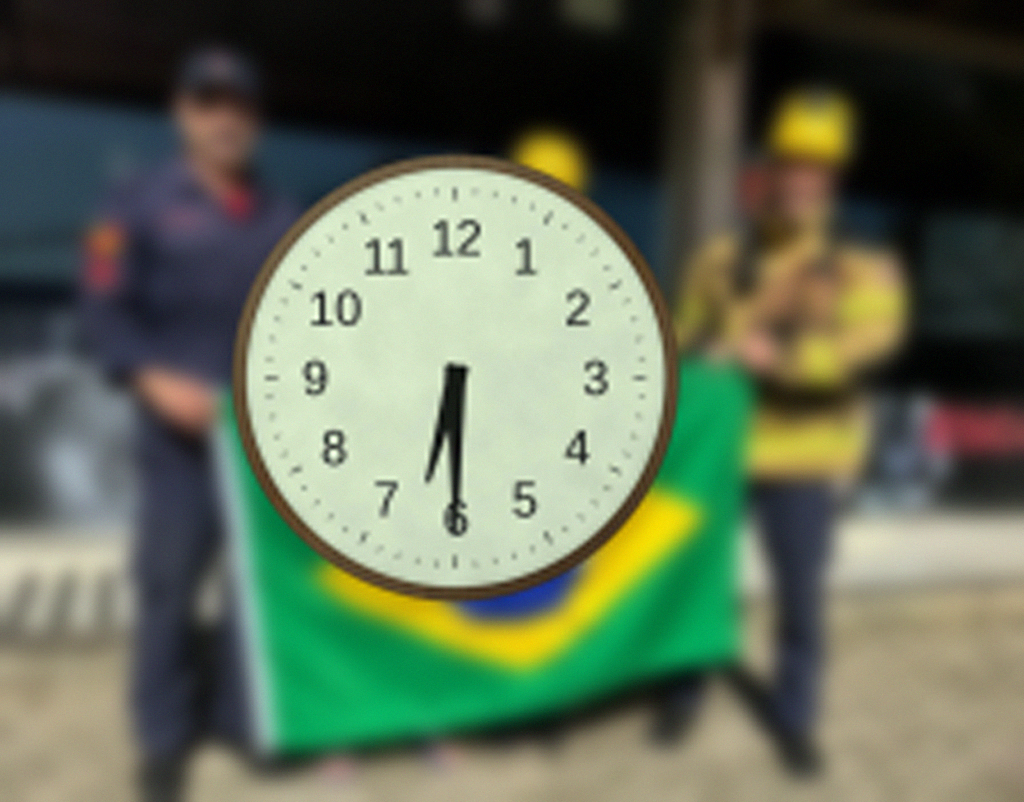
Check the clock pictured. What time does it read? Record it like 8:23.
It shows 6:30
